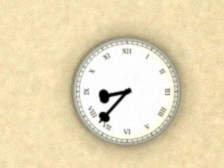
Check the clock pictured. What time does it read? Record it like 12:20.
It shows 8:37
